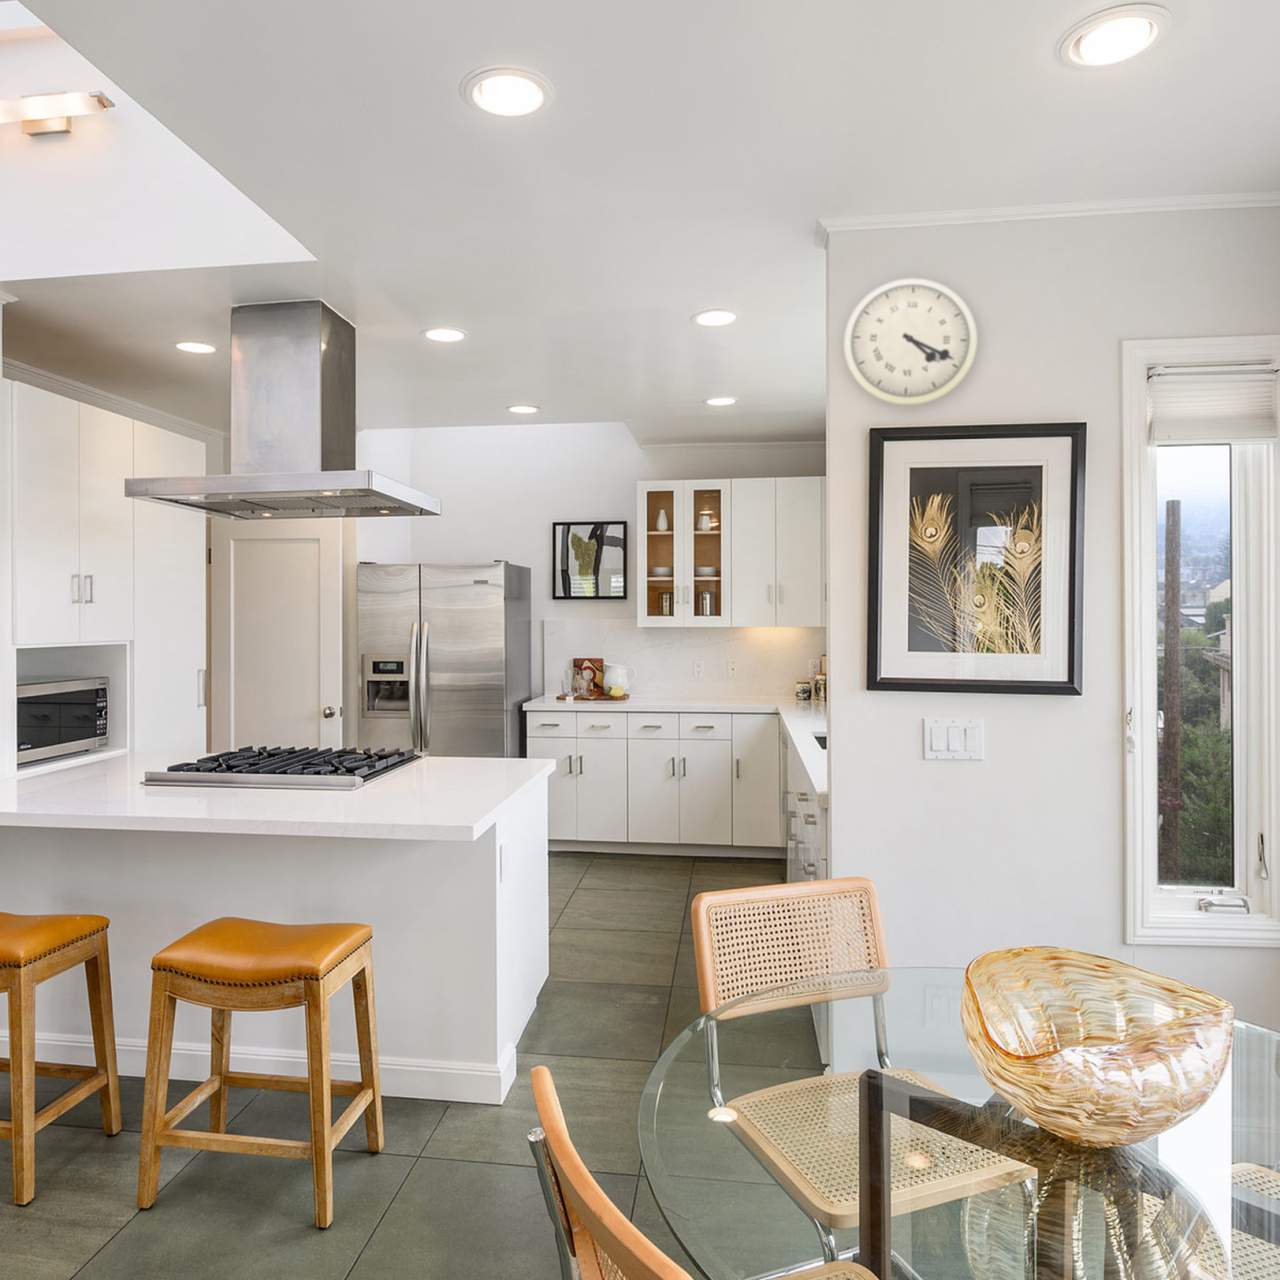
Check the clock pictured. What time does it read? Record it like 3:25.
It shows 4:19
